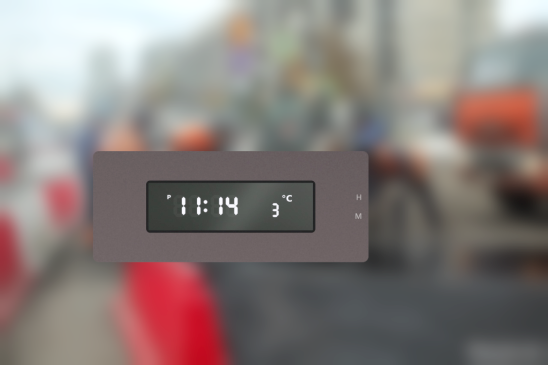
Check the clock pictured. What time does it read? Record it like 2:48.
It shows 11:14
